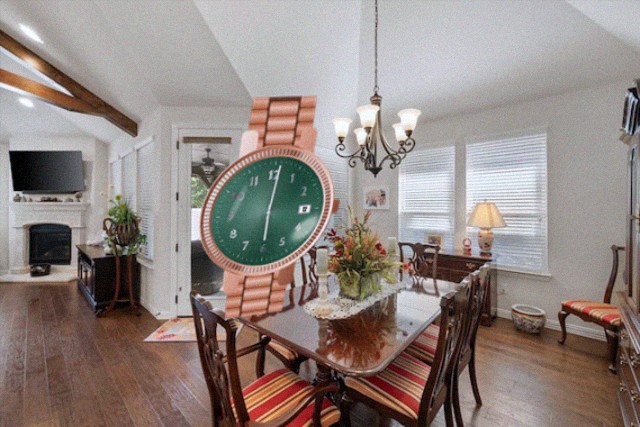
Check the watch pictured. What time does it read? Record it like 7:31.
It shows 6:01
